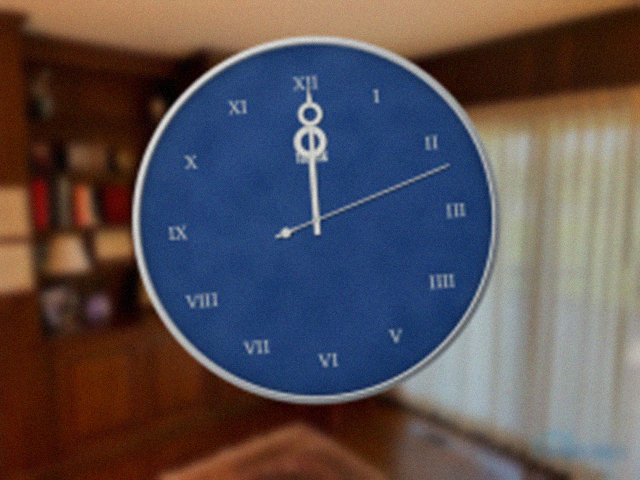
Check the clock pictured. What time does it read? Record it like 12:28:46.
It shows 12:00:12
